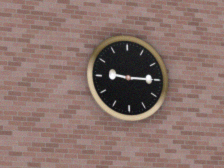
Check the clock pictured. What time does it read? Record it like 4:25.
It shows 9:15
